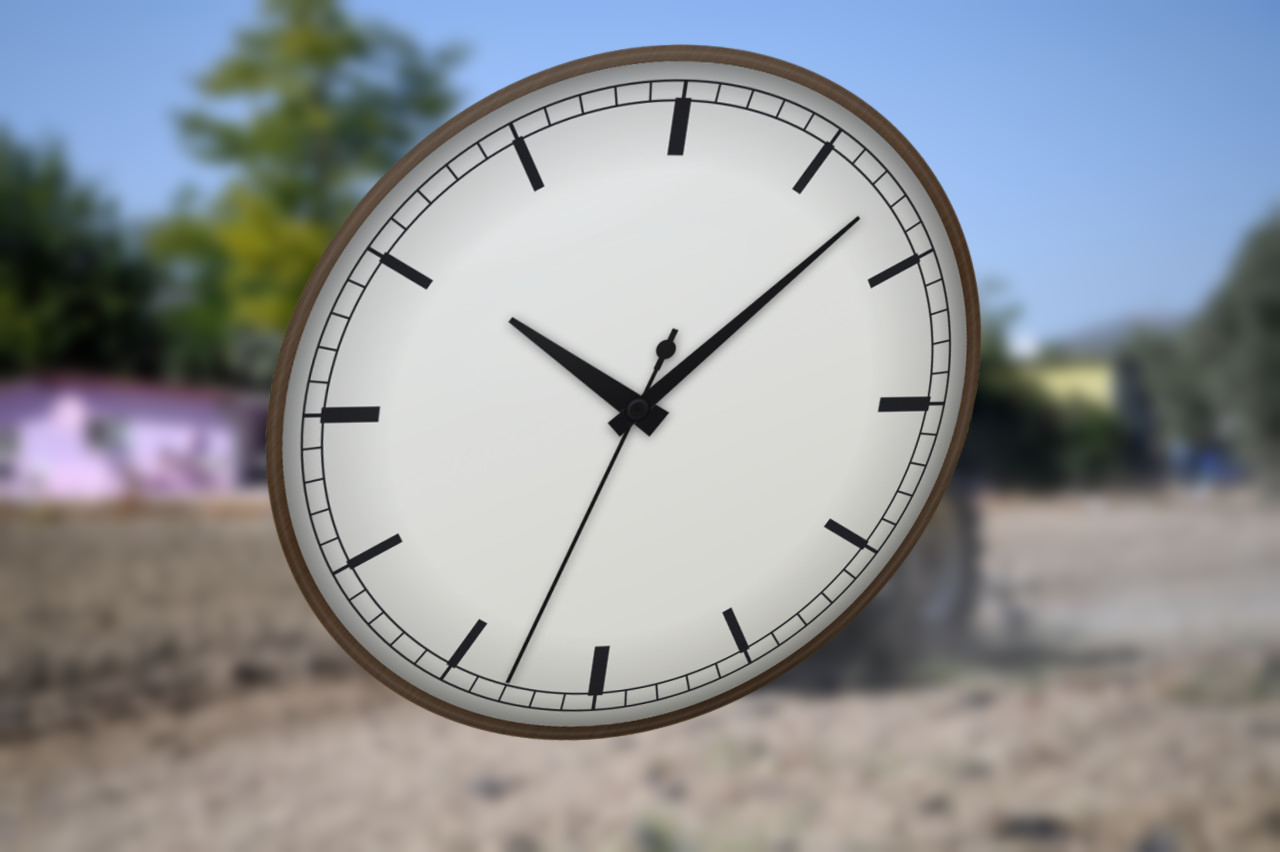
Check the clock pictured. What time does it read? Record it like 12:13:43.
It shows 10:07:33
